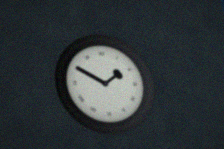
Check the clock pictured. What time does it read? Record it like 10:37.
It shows 1:50
